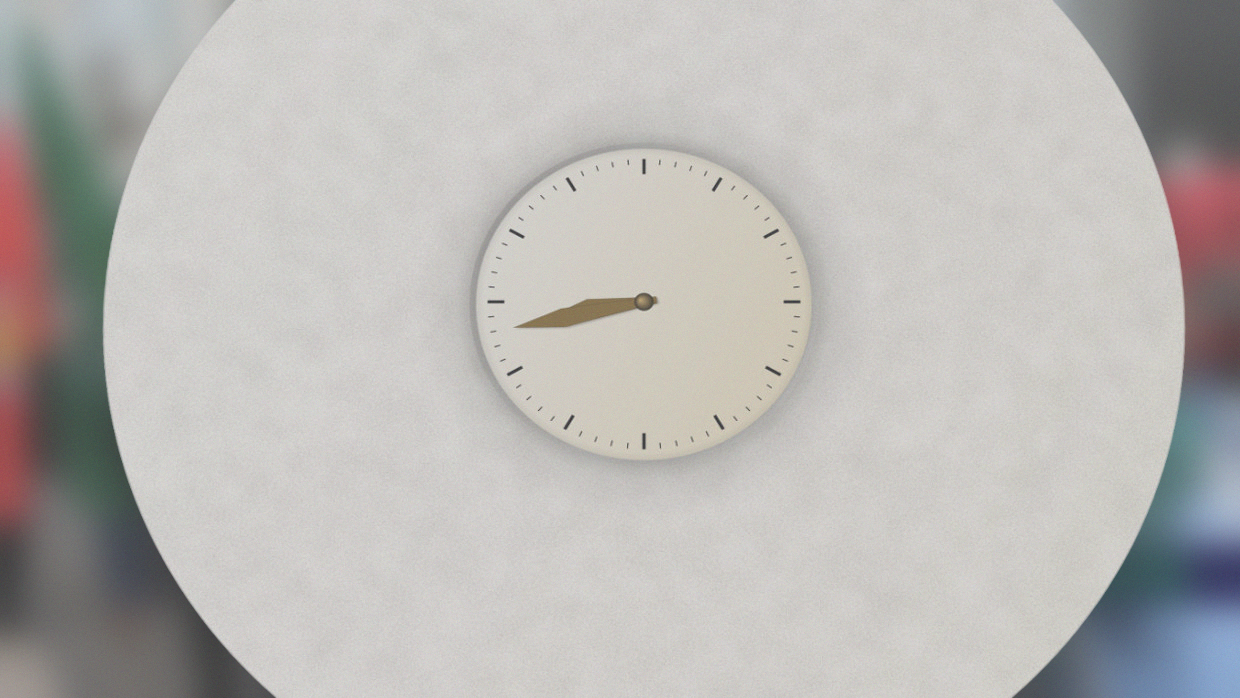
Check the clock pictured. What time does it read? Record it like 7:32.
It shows 8:43
